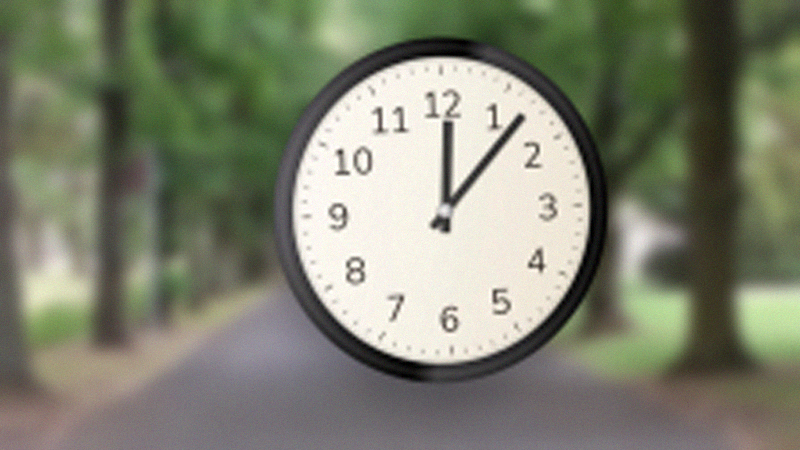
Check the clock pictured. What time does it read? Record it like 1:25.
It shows 12:07
